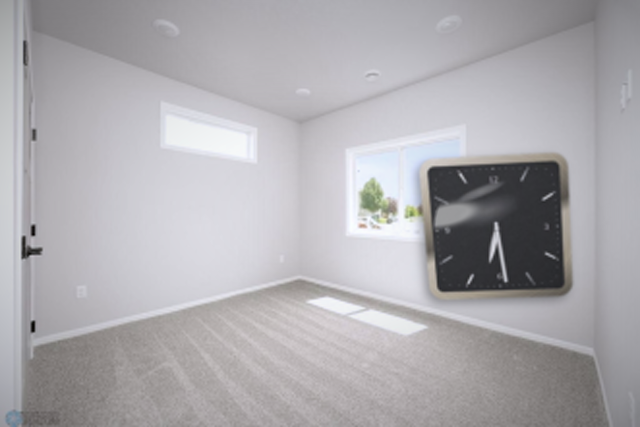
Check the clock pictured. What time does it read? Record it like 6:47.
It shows 6:29
